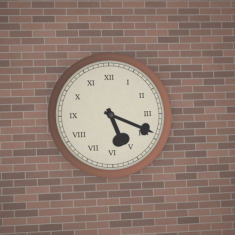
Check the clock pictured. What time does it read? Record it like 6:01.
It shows 5:19
